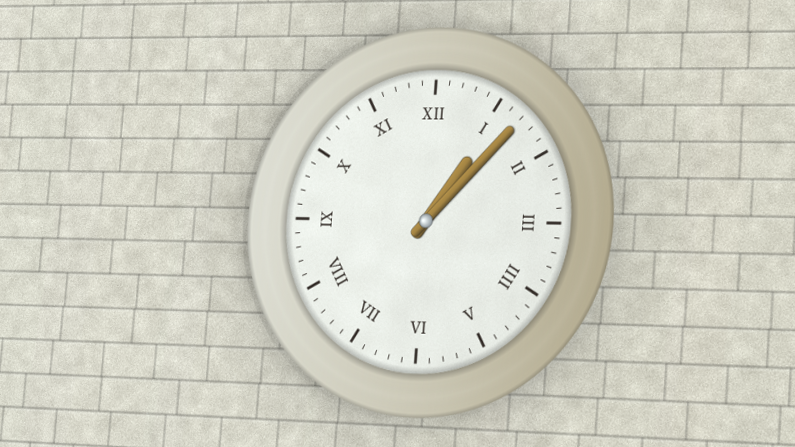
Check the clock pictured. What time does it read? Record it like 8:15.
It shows 1:07
